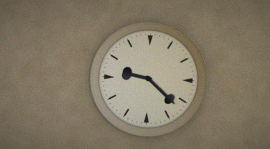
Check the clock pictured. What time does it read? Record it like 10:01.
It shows 9:22
